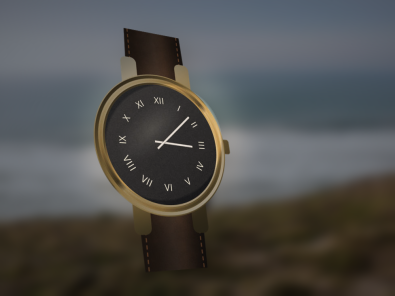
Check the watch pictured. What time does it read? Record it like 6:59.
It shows 3:08
